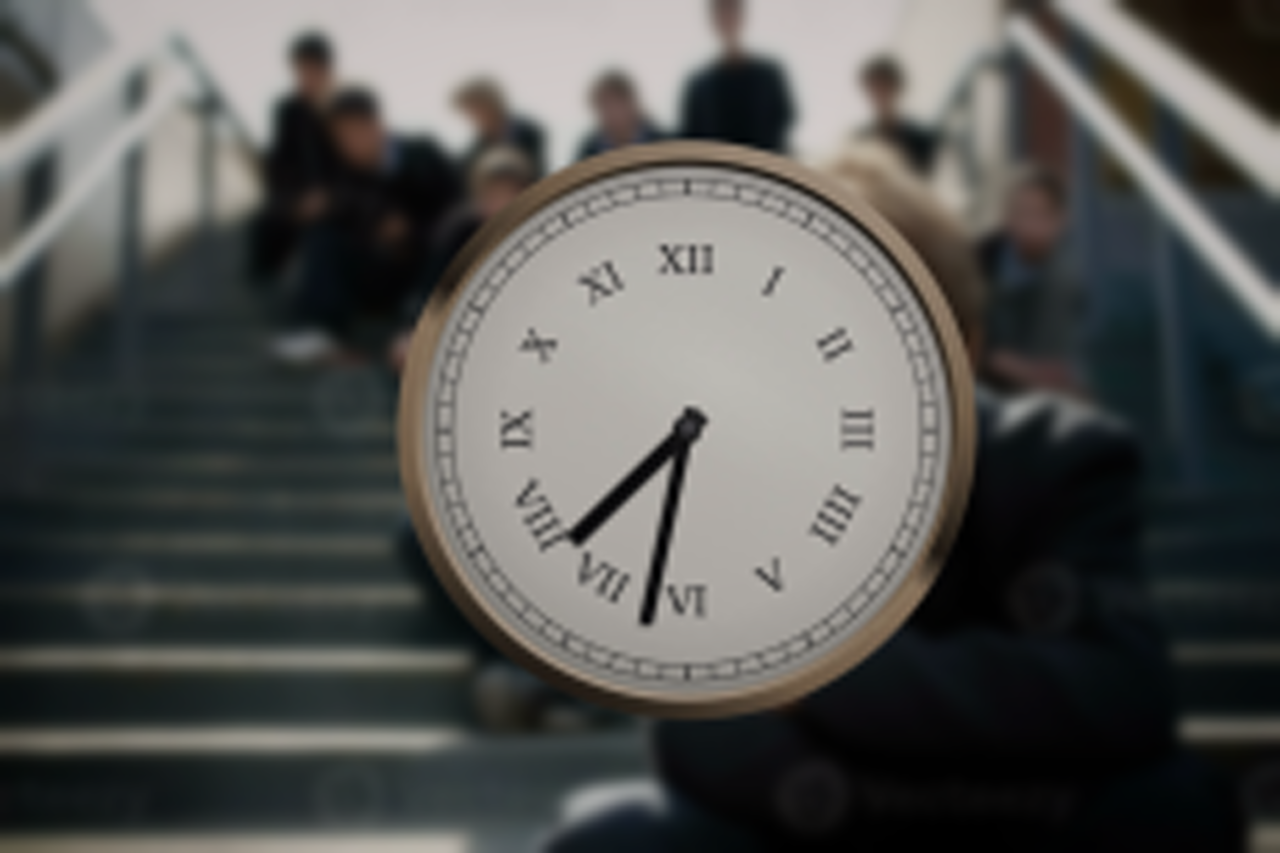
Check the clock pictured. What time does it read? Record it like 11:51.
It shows 7:32
